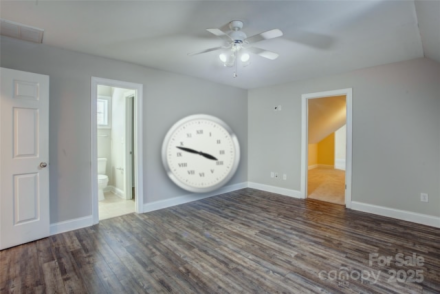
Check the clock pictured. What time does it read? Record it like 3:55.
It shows 3:48
